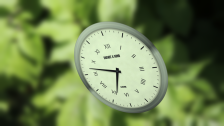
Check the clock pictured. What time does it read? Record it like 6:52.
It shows 6:47
